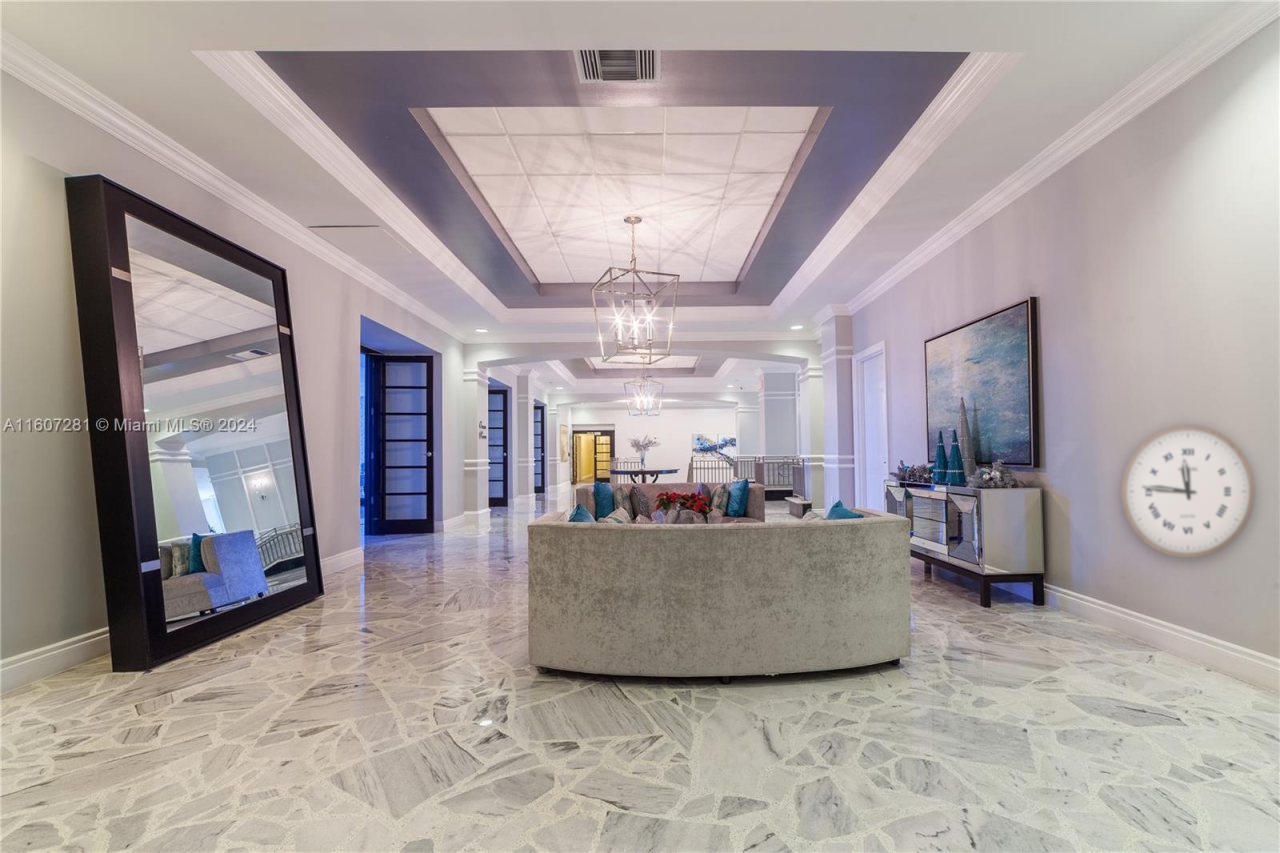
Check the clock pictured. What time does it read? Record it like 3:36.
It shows 11:46
